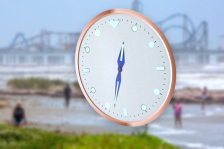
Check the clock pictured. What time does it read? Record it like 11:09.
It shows 12:33
